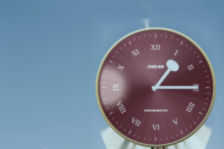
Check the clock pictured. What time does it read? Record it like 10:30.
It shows 1:15
